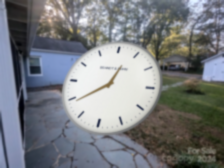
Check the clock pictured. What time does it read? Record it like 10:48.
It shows 12:39
